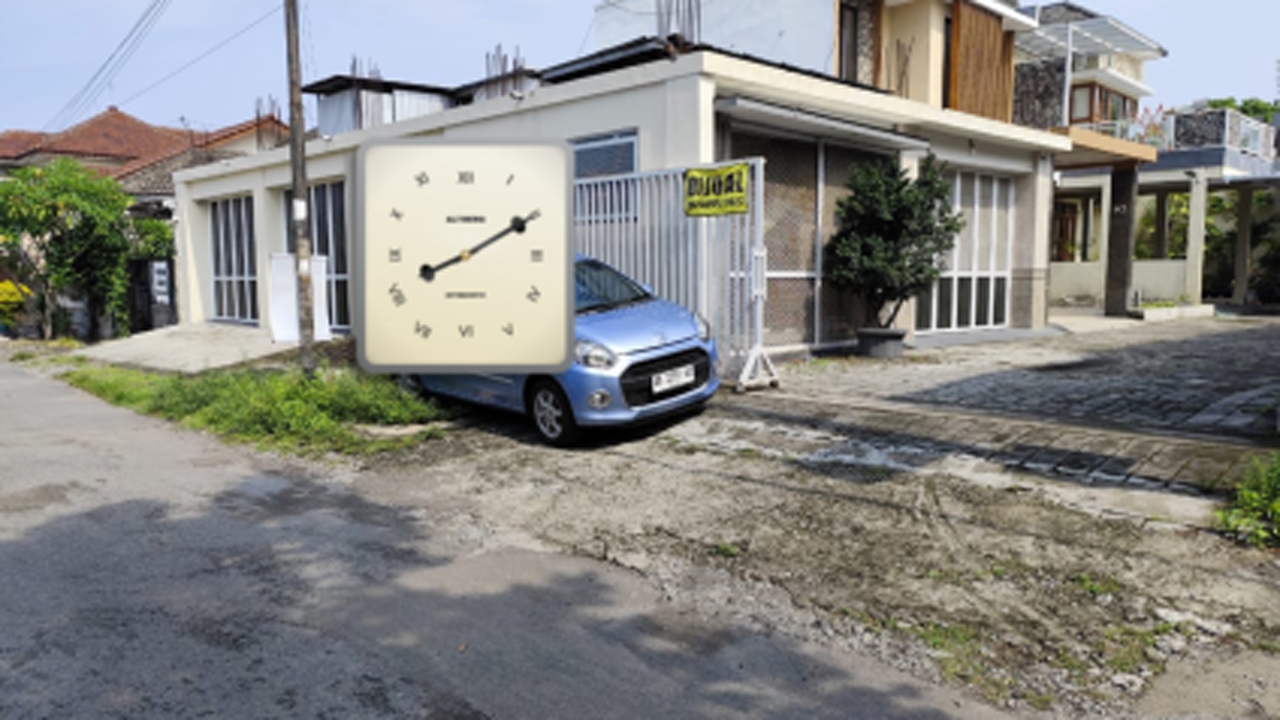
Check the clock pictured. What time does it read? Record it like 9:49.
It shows 8:10
